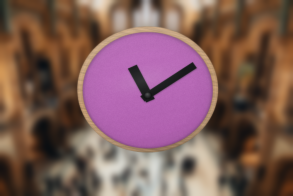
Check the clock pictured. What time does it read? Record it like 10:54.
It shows 11:09
